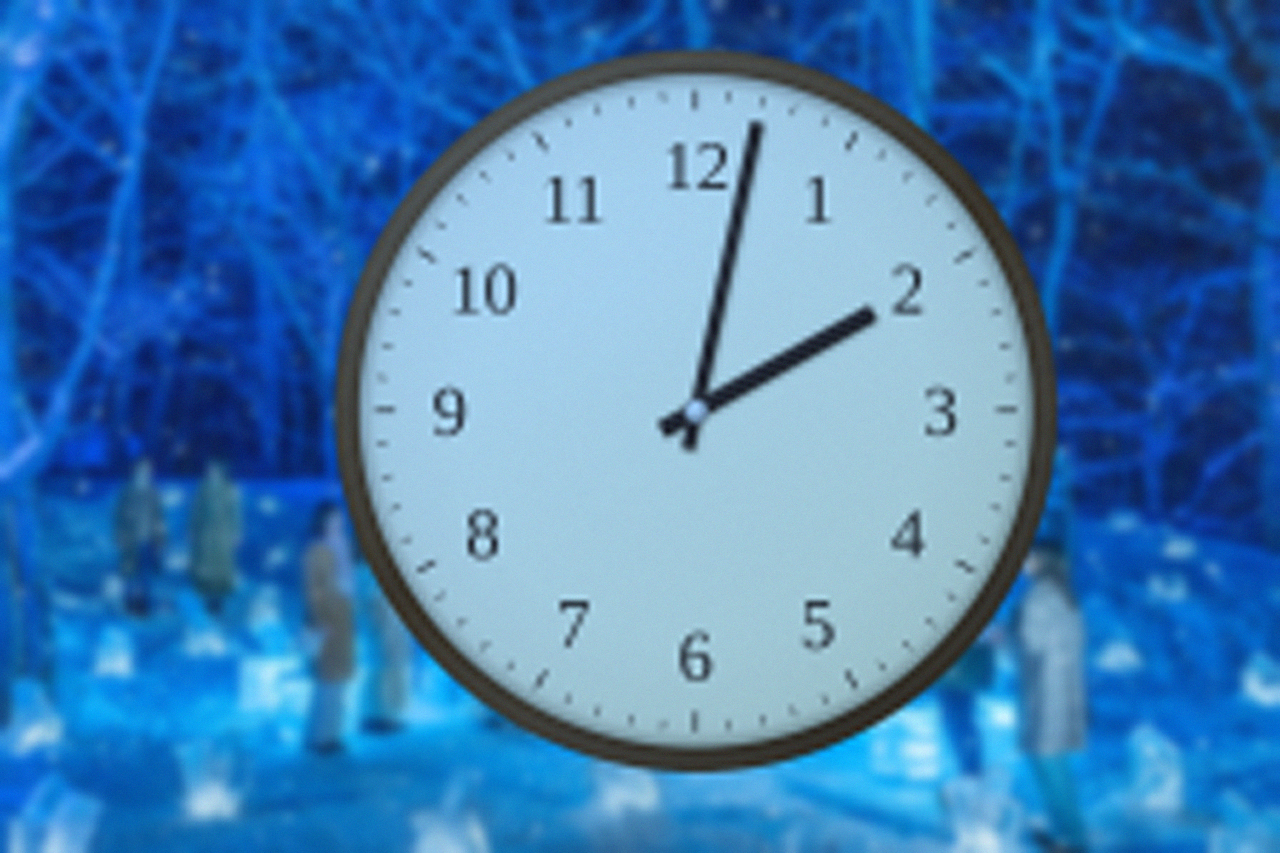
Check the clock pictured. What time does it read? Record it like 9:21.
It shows 2:02
